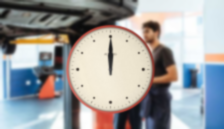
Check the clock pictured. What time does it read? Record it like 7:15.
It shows 12:00
